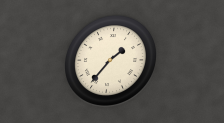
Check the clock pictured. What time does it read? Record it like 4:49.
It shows 1:36
